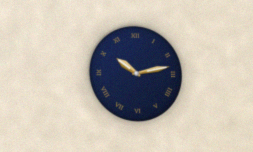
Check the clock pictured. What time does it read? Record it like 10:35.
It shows 10:13
